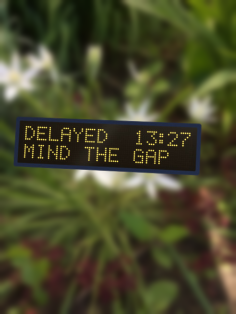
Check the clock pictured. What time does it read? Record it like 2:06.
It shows 13:27
